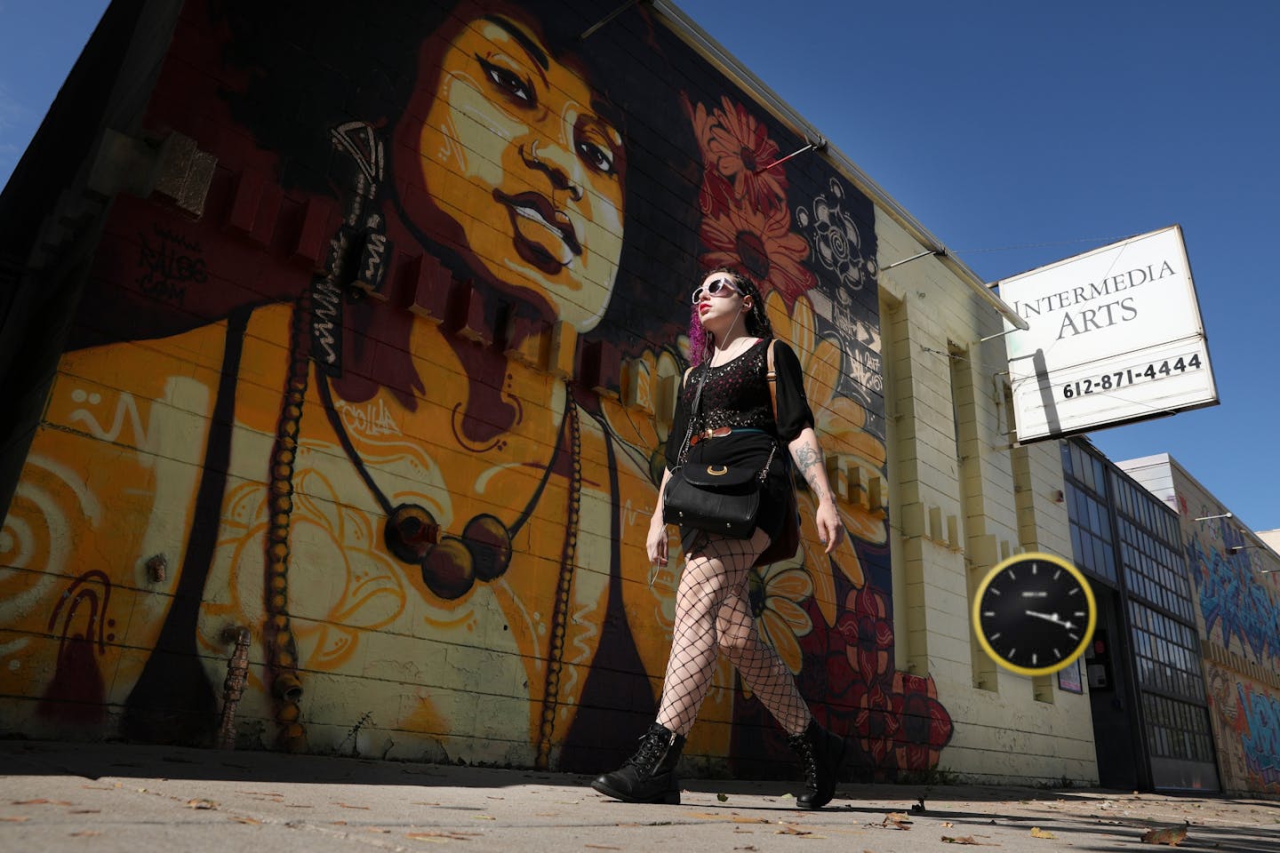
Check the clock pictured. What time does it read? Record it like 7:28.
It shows 3:18
